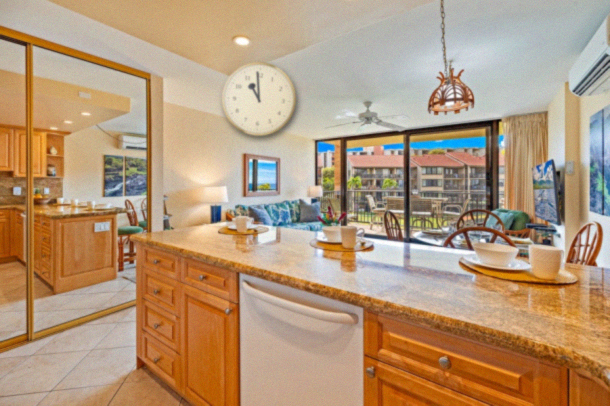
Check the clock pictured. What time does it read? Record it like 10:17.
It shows 10:59
